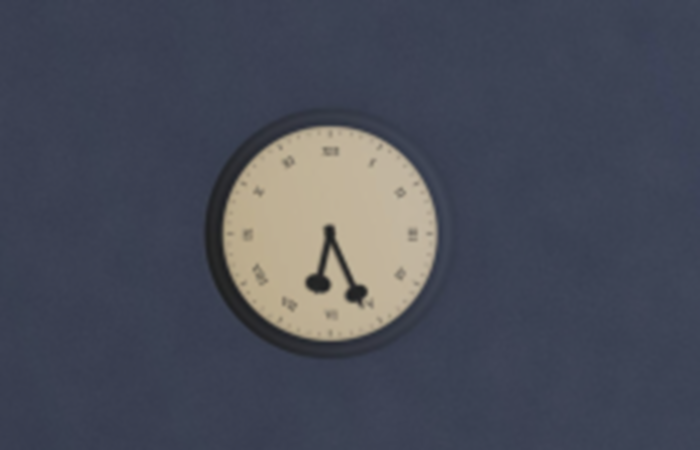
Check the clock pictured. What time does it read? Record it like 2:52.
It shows 6:26
